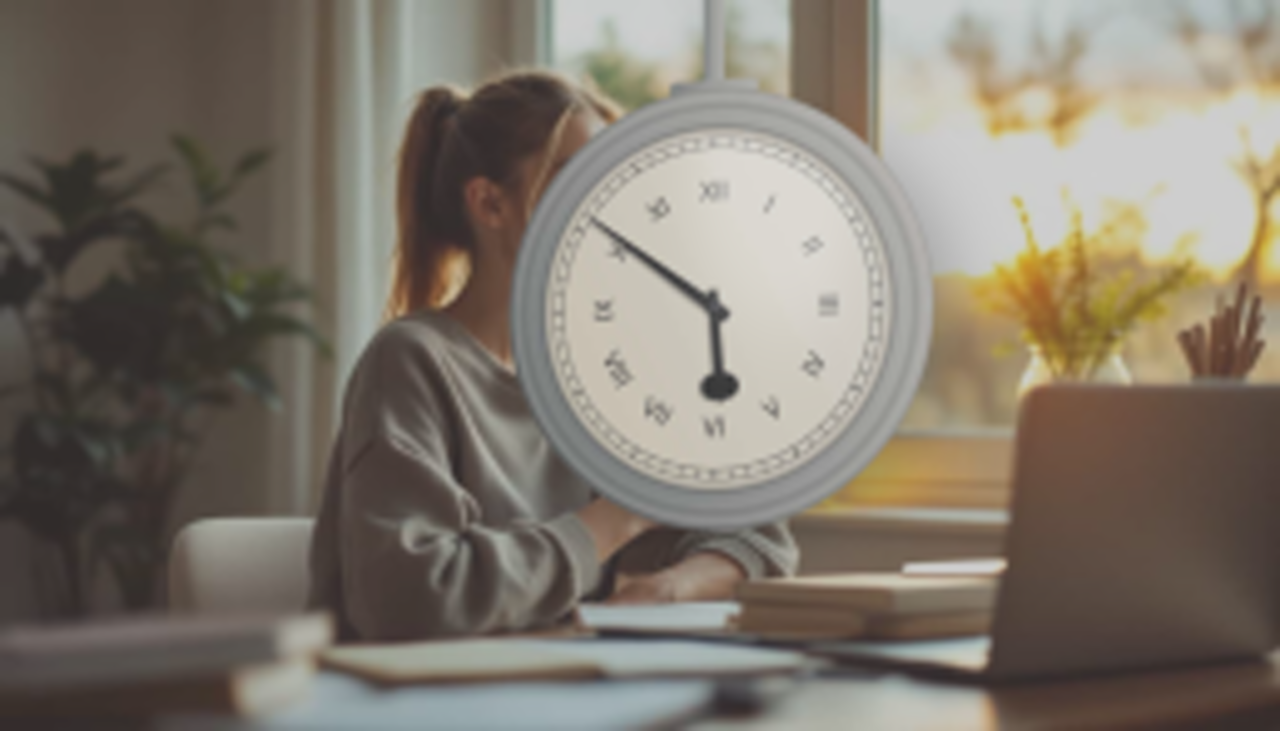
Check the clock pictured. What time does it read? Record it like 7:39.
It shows 5:51
